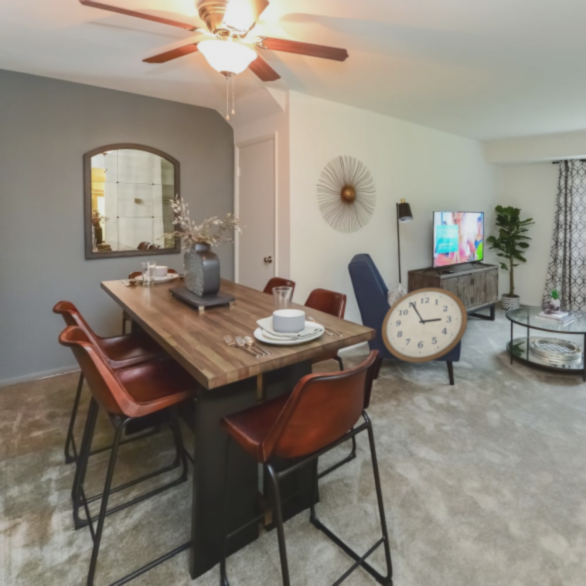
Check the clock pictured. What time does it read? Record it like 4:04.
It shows 2:55
